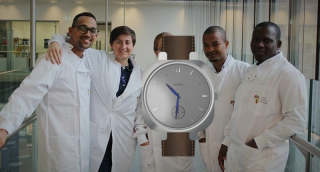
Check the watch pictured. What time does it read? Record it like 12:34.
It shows 10:31
